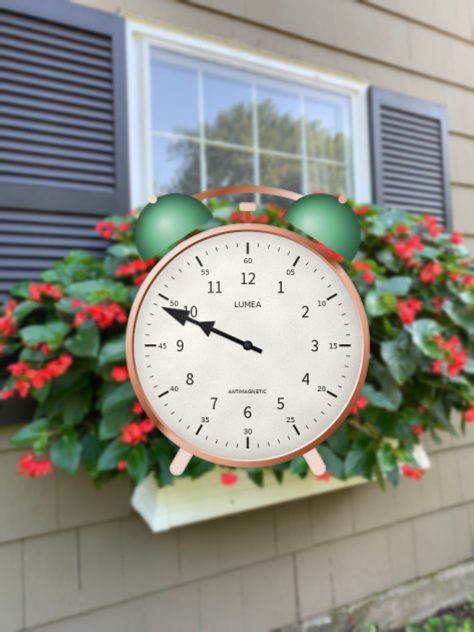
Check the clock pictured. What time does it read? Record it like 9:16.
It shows 9:49
